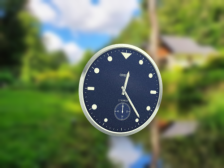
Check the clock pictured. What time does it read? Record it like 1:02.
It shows 12:24
